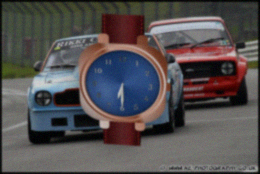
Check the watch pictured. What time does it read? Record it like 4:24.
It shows 6:30
